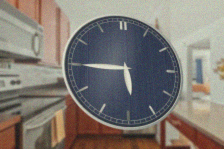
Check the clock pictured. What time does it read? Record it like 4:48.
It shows 5:45
